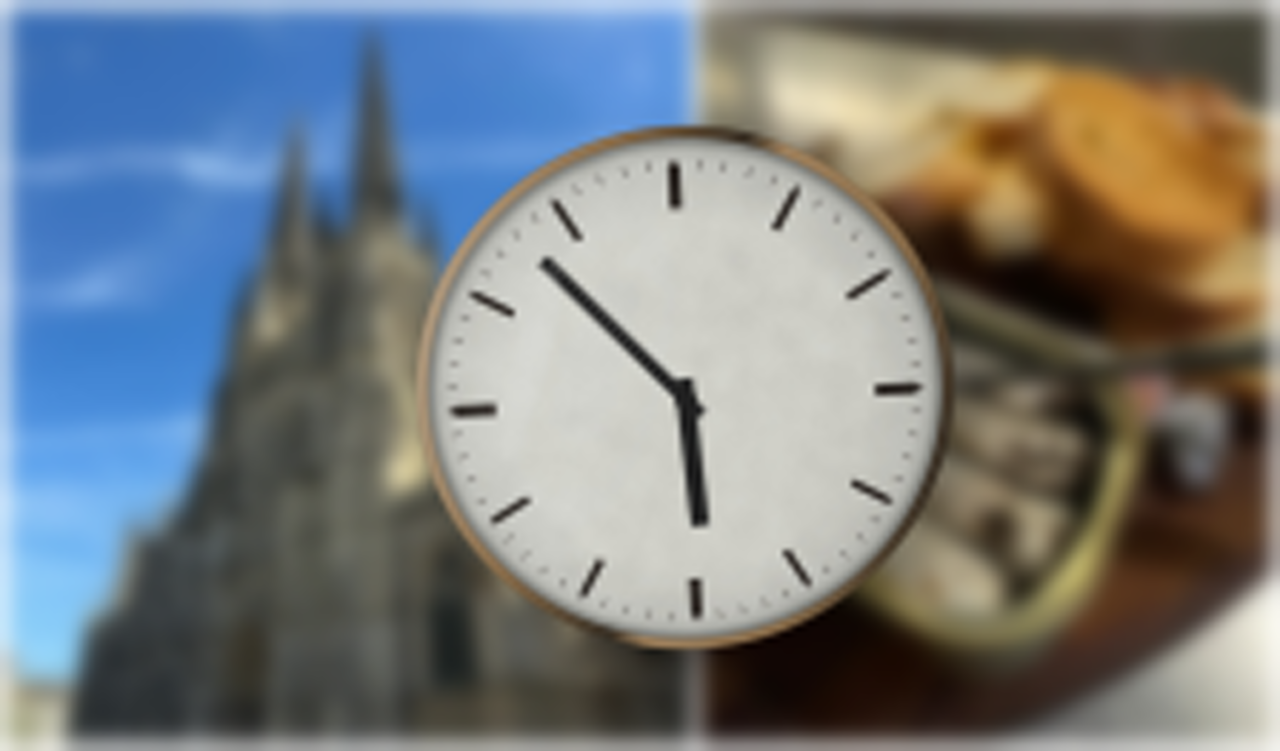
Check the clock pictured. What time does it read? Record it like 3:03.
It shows 5:53
